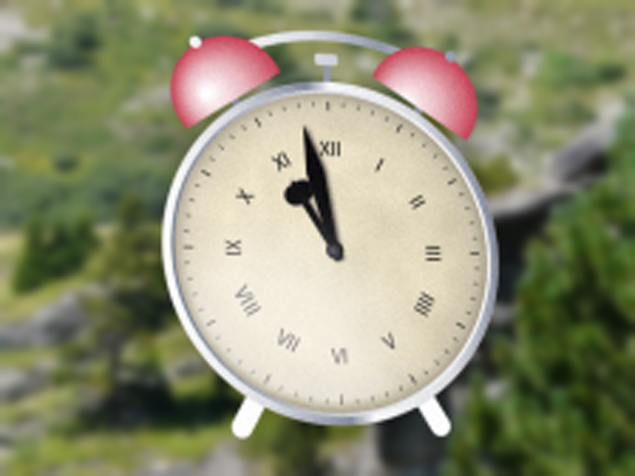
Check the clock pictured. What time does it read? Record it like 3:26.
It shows 10:58
